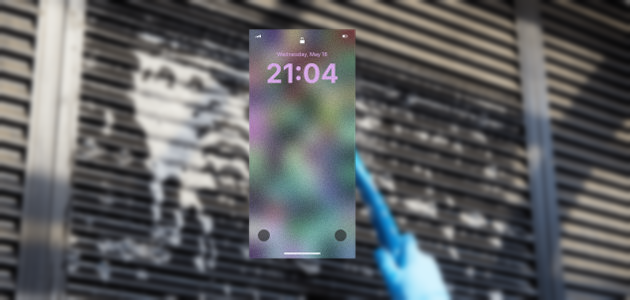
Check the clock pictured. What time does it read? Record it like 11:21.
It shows 21:04
